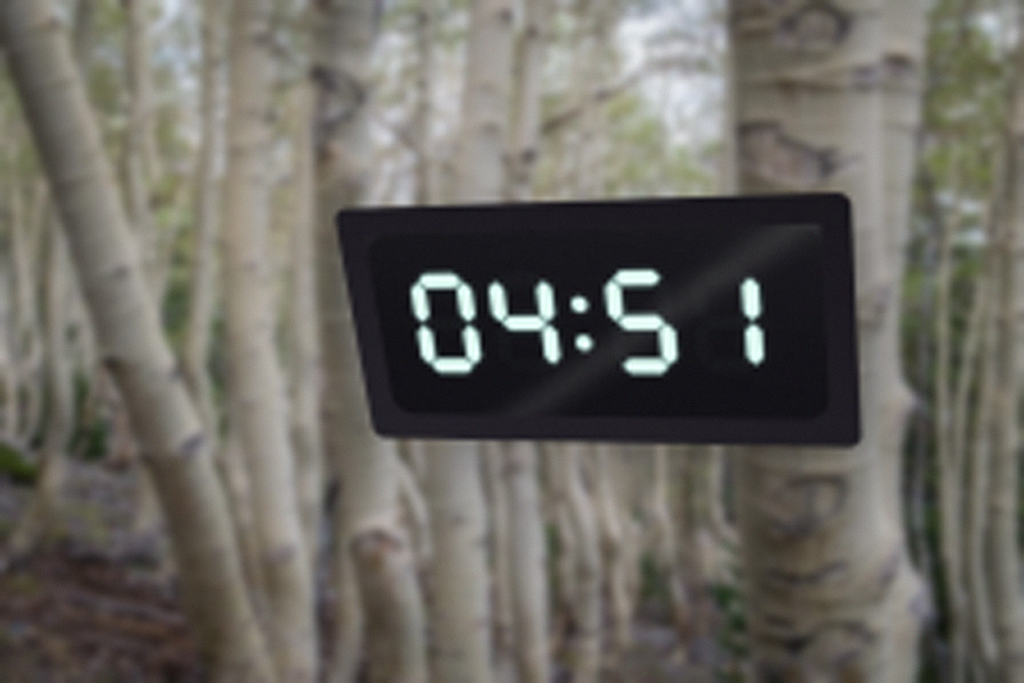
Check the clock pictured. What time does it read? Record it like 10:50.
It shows 4:51
